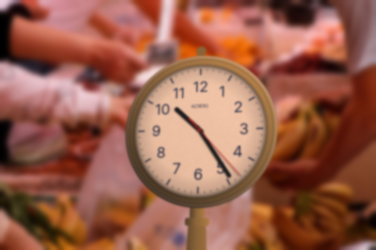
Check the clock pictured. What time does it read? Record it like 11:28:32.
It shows 10:24:23
